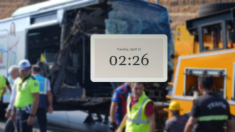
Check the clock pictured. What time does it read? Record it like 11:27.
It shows 2:26
